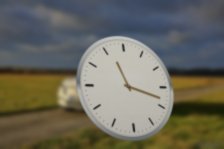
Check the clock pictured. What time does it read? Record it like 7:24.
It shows 11:18
